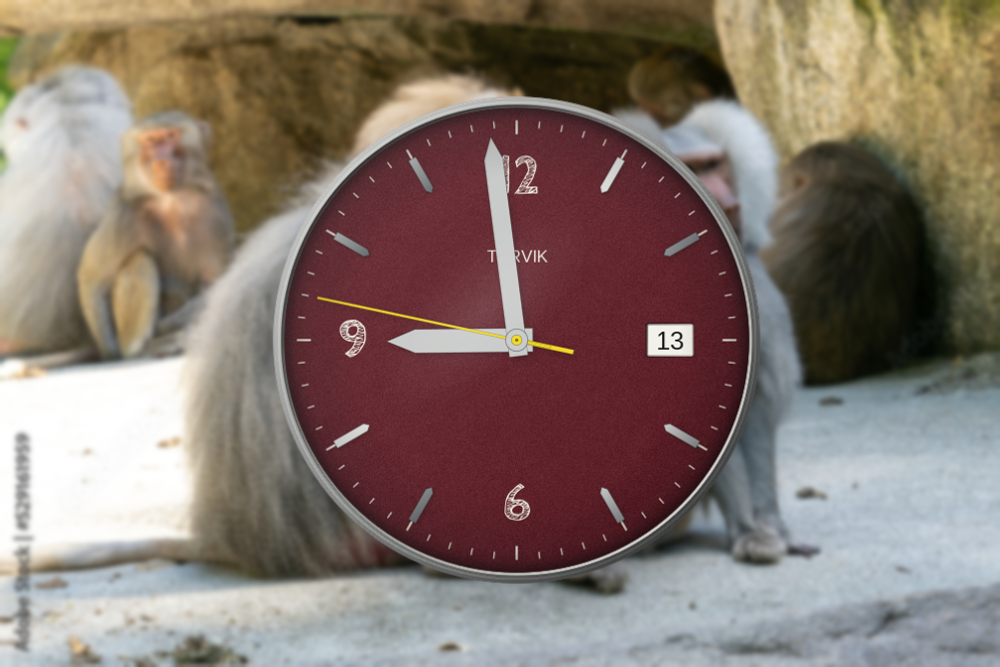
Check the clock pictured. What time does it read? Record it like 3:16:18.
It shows 8:58:47
